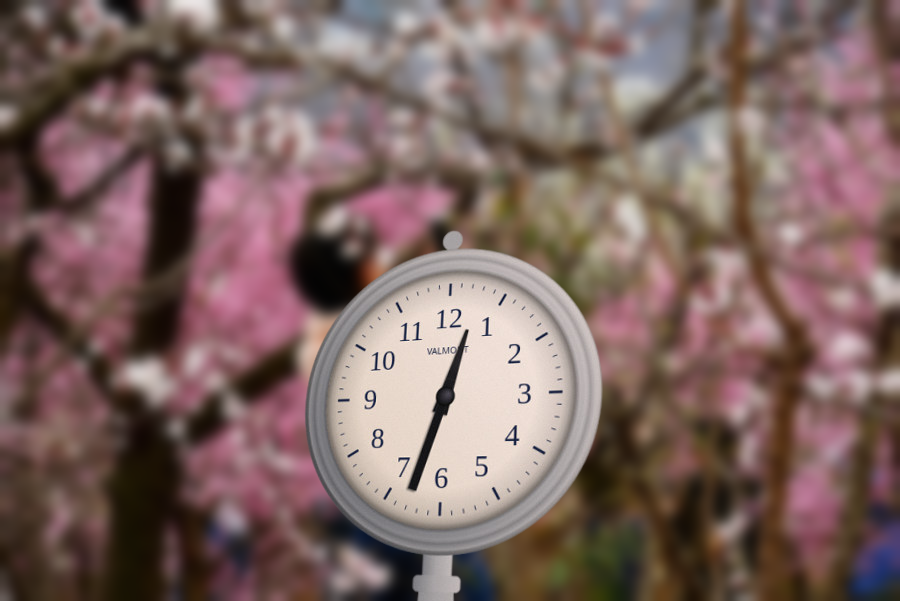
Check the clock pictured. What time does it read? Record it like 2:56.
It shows 12:33
